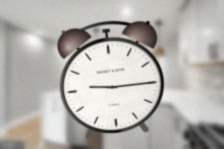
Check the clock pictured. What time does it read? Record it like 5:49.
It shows 9:15
